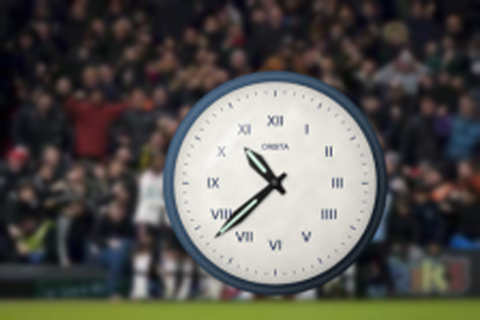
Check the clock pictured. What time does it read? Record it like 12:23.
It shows 10:38
